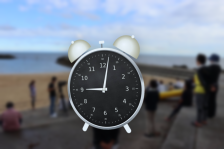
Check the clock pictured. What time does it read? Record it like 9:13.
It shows 9:02
